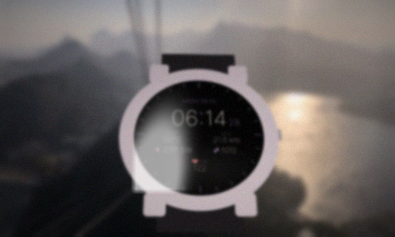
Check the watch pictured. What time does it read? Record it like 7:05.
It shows 6:14
